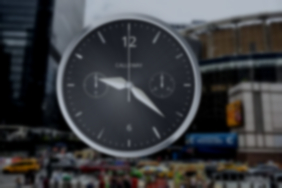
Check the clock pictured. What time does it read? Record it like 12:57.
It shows 9:22
